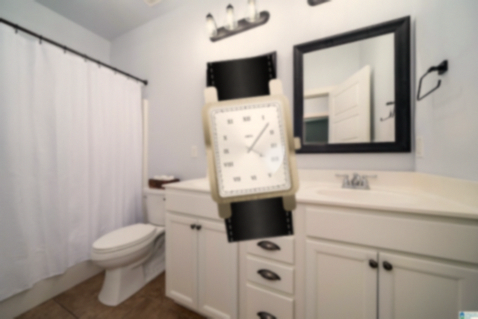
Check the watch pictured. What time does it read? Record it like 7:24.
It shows 4:07
